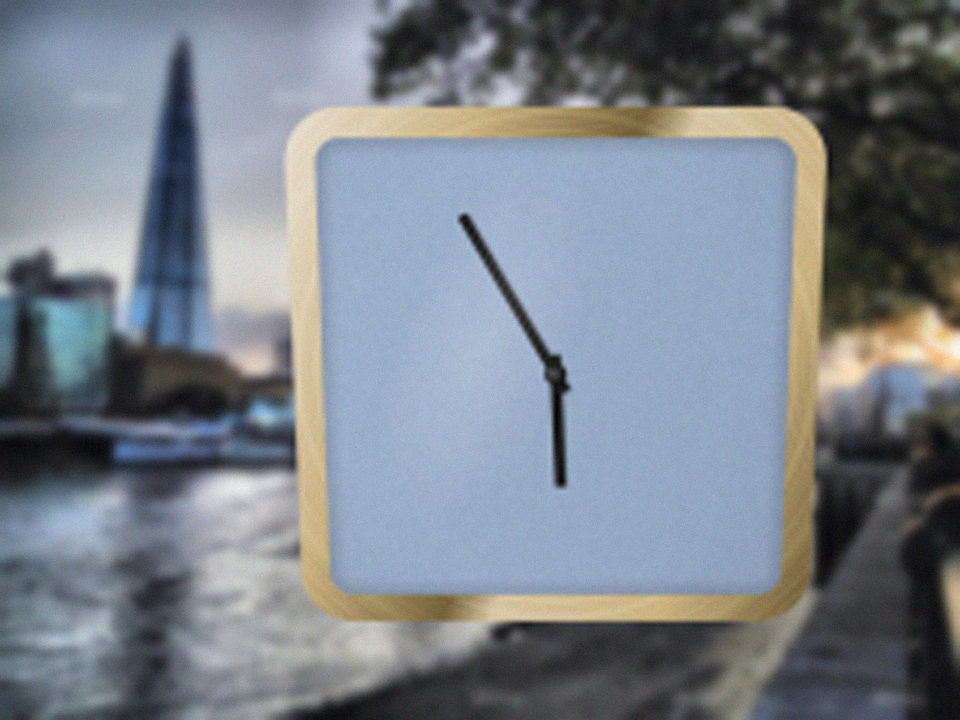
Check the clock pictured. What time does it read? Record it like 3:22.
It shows 5:55
